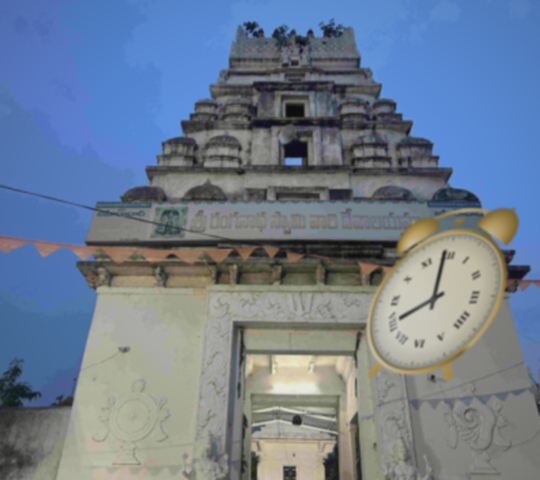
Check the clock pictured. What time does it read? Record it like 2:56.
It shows 7:59
